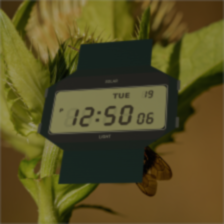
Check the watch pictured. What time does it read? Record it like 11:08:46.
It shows 12:50:06
